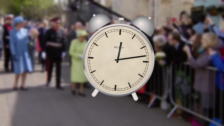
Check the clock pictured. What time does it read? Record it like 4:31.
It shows 12:13
